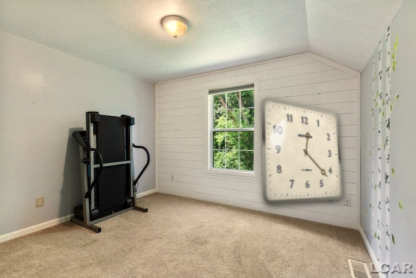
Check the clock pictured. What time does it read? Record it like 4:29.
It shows 12:22
